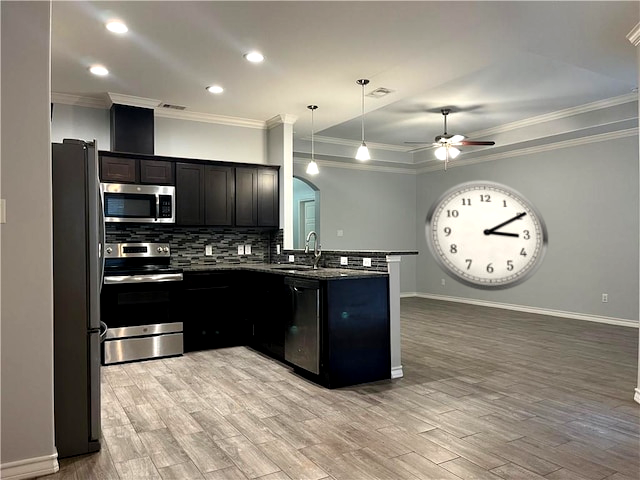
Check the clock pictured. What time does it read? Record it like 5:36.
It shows 3:10
